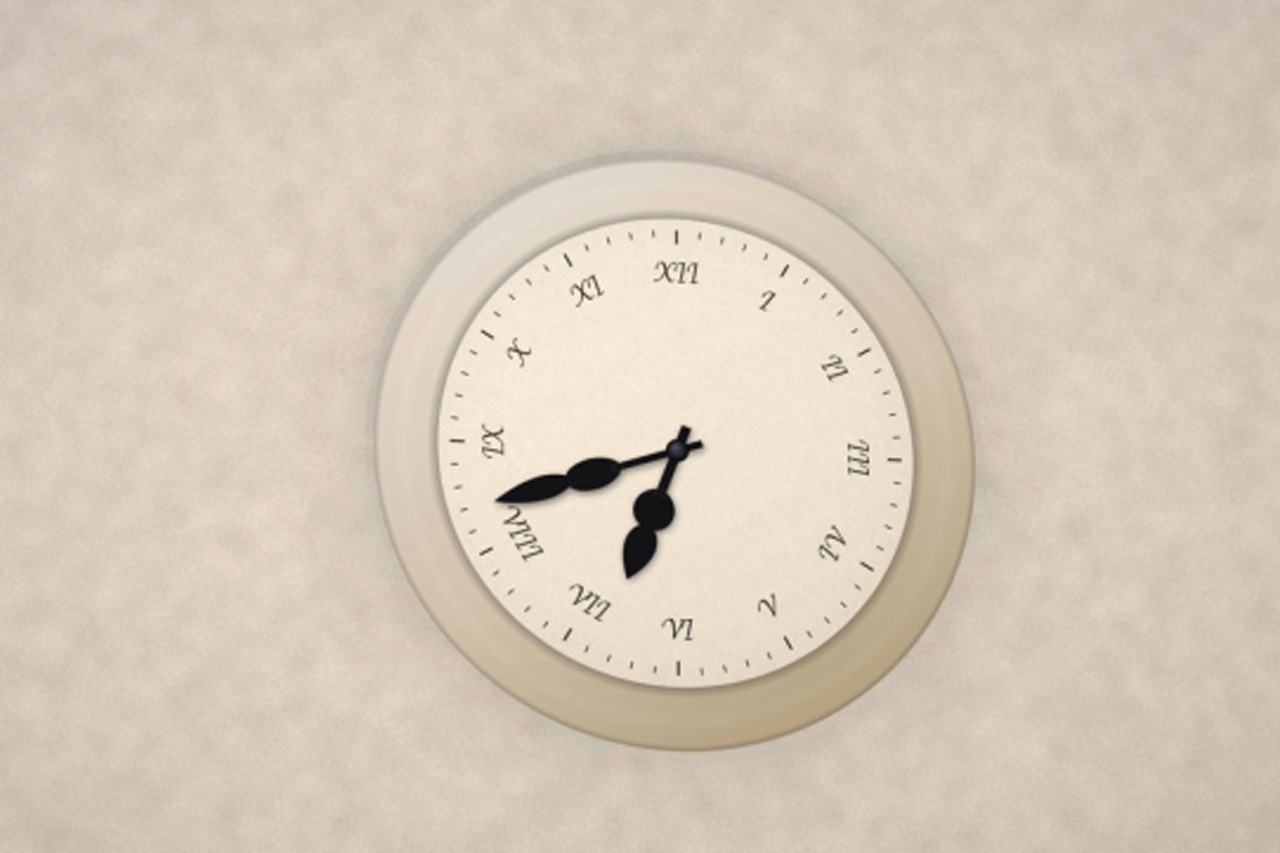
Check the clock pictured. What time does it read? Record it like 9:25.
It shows 6:42
